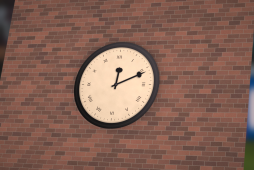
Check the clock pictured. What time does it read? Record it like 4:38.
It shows 12:11
